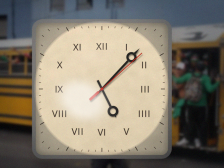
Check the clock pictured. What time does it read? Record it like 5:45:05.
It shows 5:07:08
